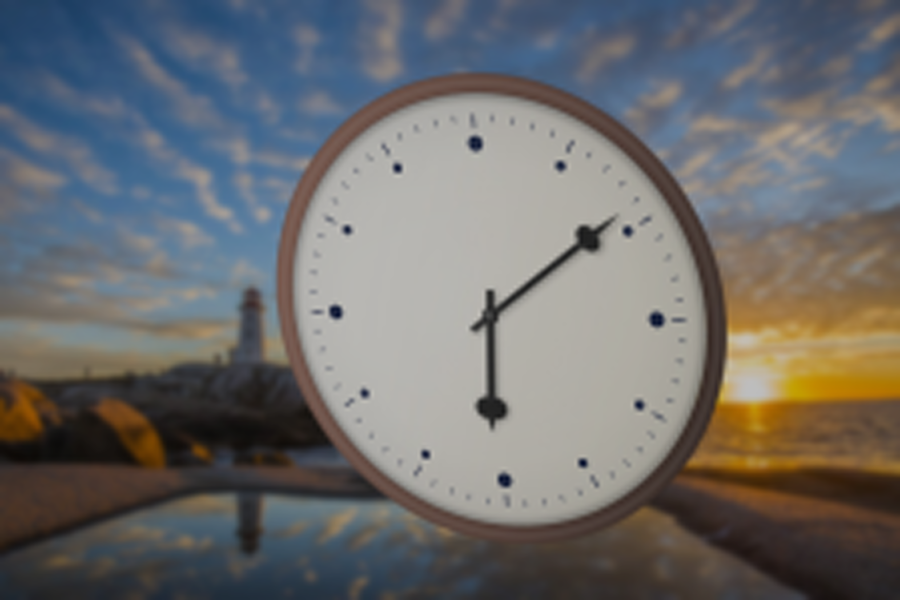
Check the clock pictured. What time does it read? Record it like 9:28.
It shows 6:09
